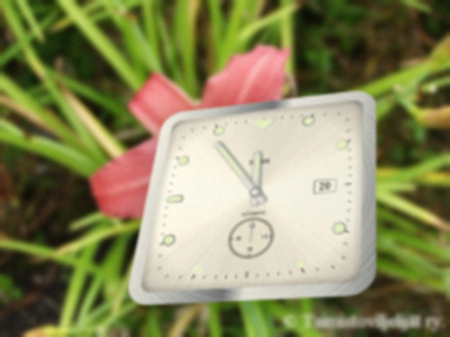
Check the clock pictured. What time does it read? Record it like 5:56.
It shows 11:54
